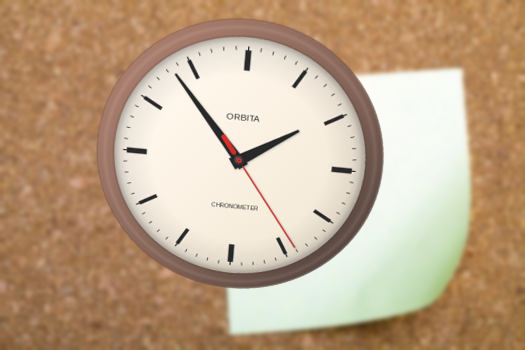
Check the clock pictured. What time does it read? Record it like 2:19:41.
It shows 1:53:24
